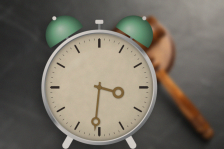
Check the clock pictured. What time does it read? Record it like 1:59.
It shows 3:31
